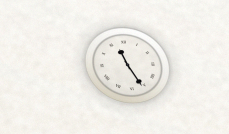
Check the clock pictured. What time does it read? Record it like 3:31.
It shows 11:26
